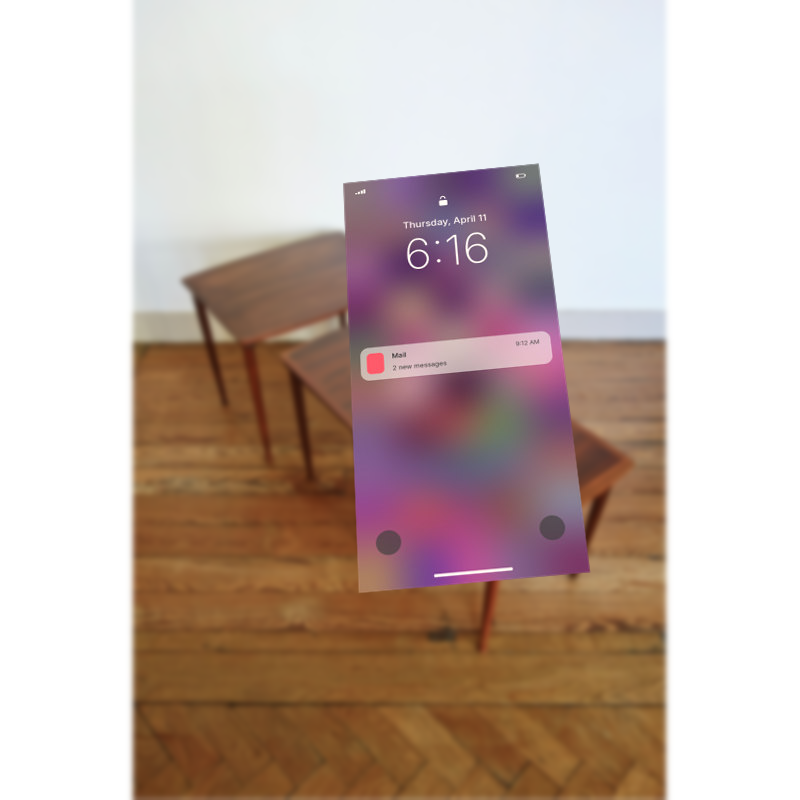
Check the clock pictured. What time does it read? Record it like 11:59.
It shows 6:16
